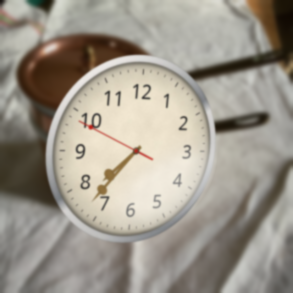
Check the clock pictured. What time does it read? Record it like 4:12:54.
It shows 7:36:49
